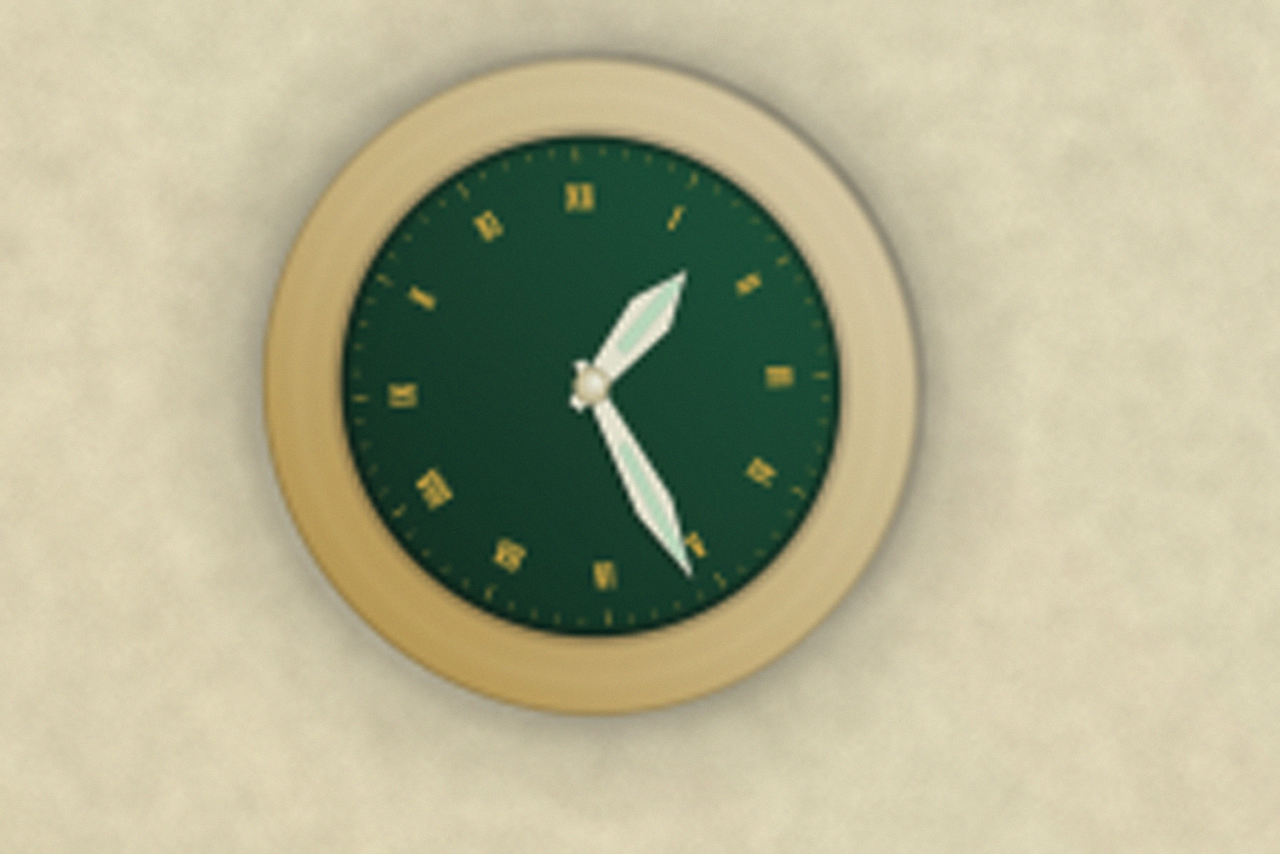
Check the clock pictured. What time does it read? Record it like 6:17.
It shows 1:26
